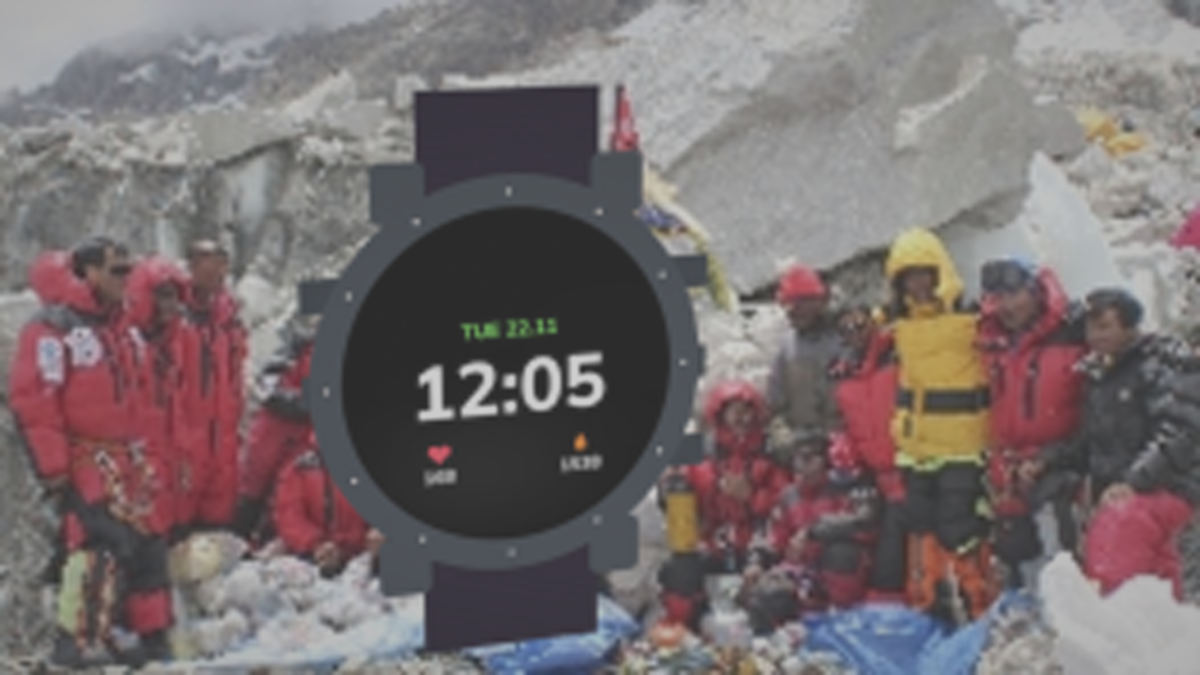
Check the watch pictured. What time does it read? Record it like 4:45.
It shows 12:05
